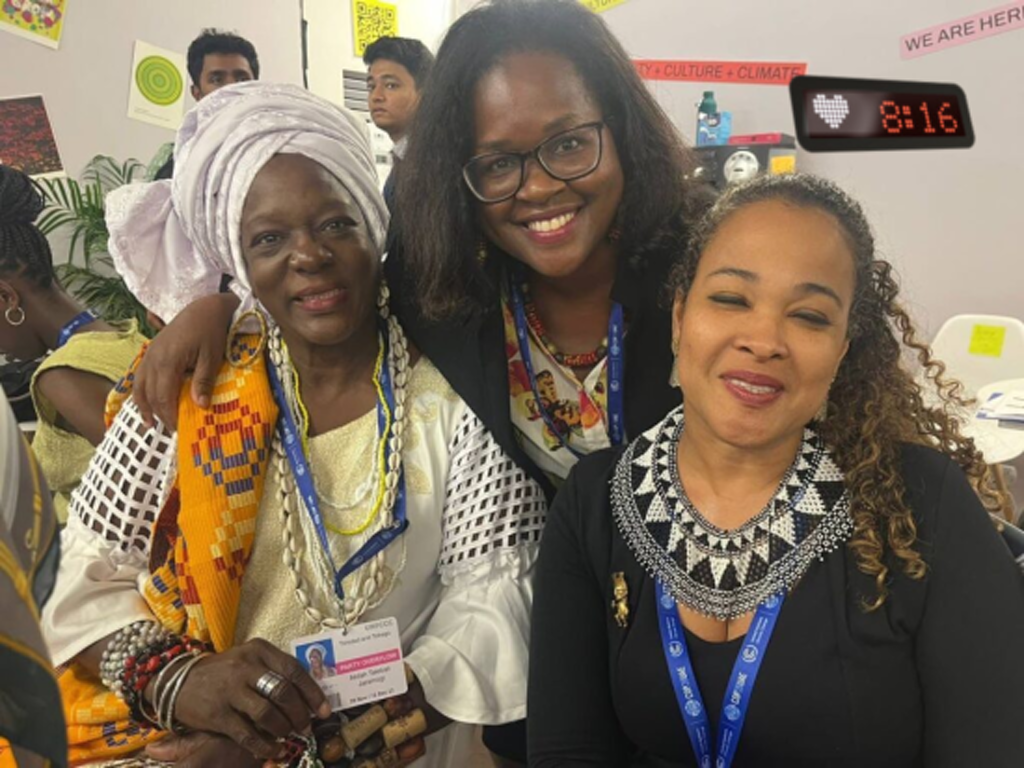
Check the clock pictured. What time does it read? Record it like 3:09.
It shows 8:16
